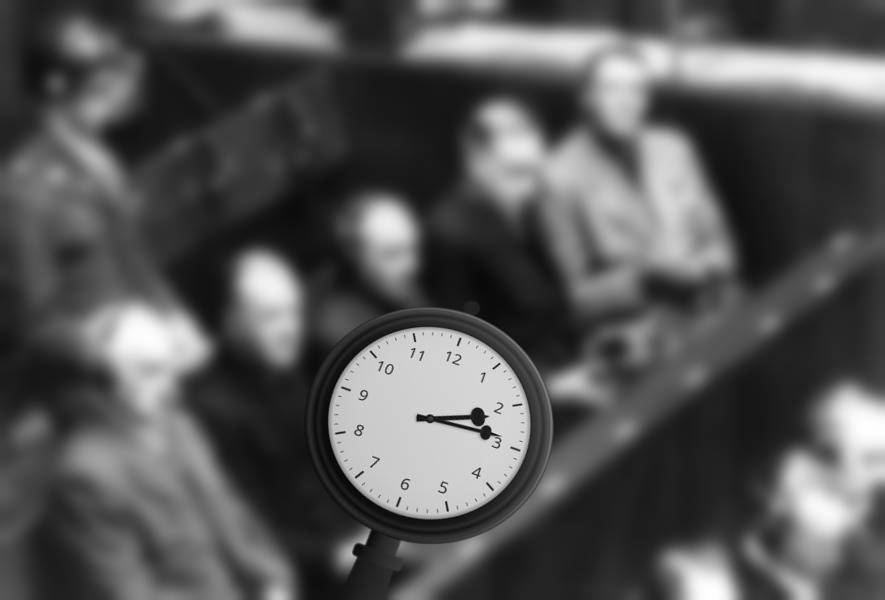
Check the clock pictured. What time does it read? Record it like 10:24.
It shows 2:14
